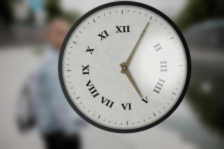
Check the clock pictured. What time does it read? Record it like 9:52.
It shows 5:05
